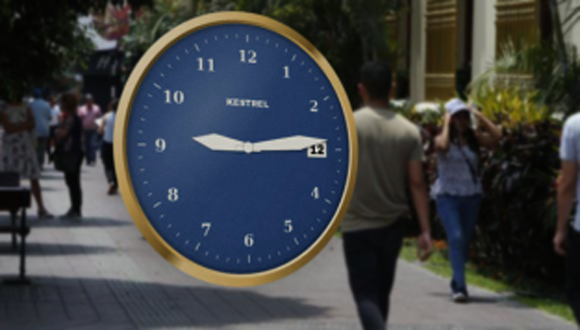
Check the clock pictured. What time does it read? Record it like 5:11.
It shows 9:14
